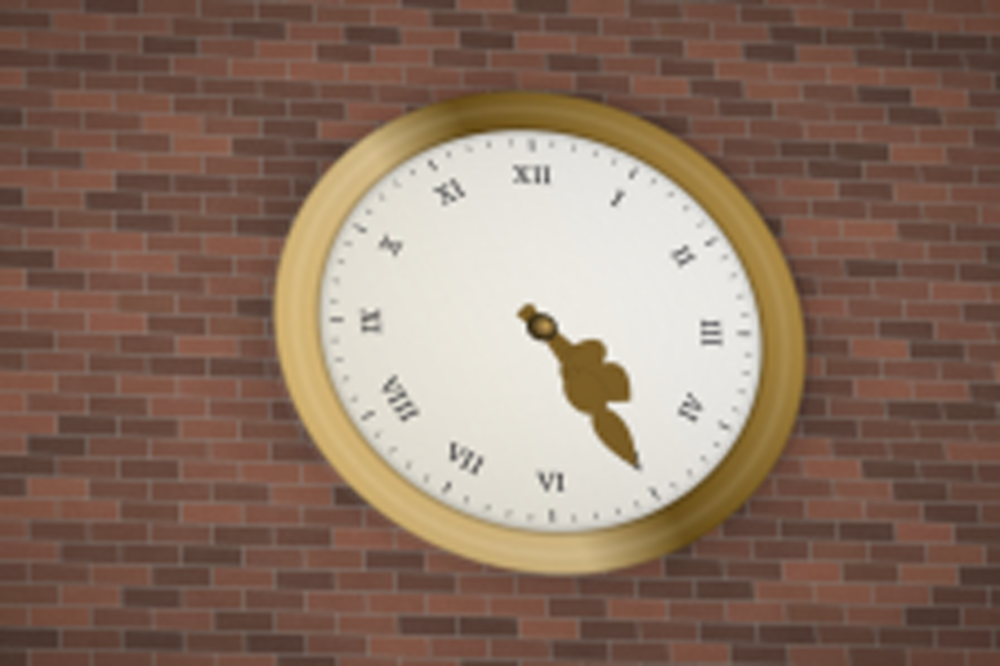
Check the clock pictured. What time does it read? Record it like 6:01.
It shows 4:25
